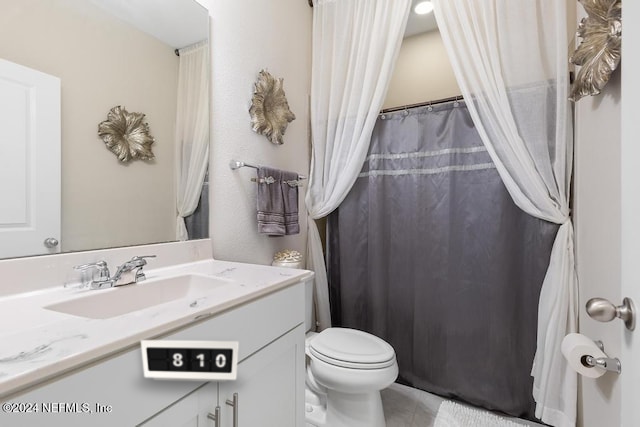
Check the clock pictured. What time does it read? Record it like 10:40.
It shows 8:10
